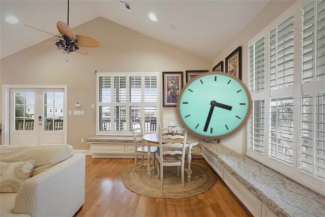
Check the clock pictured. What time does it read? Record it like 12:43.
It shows 3:32
